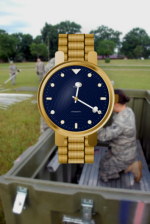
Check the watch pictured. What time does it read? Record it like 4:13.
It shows 12:20
